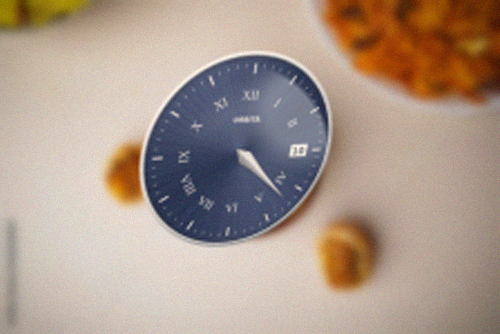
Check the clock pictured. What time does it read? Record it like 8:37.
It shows 4:22
